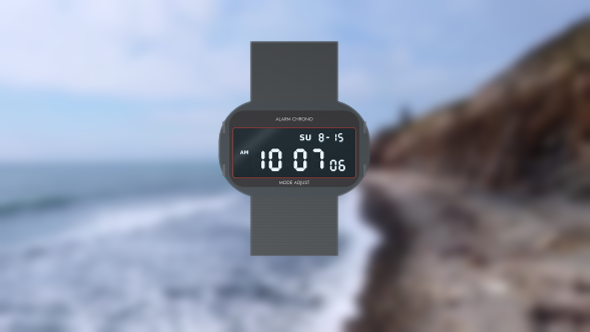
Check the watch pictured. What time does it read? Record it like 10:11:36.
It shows 10:07:06
